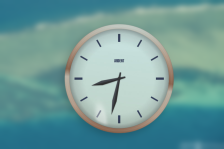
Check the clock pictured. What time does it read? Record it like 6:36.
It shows 8:32
